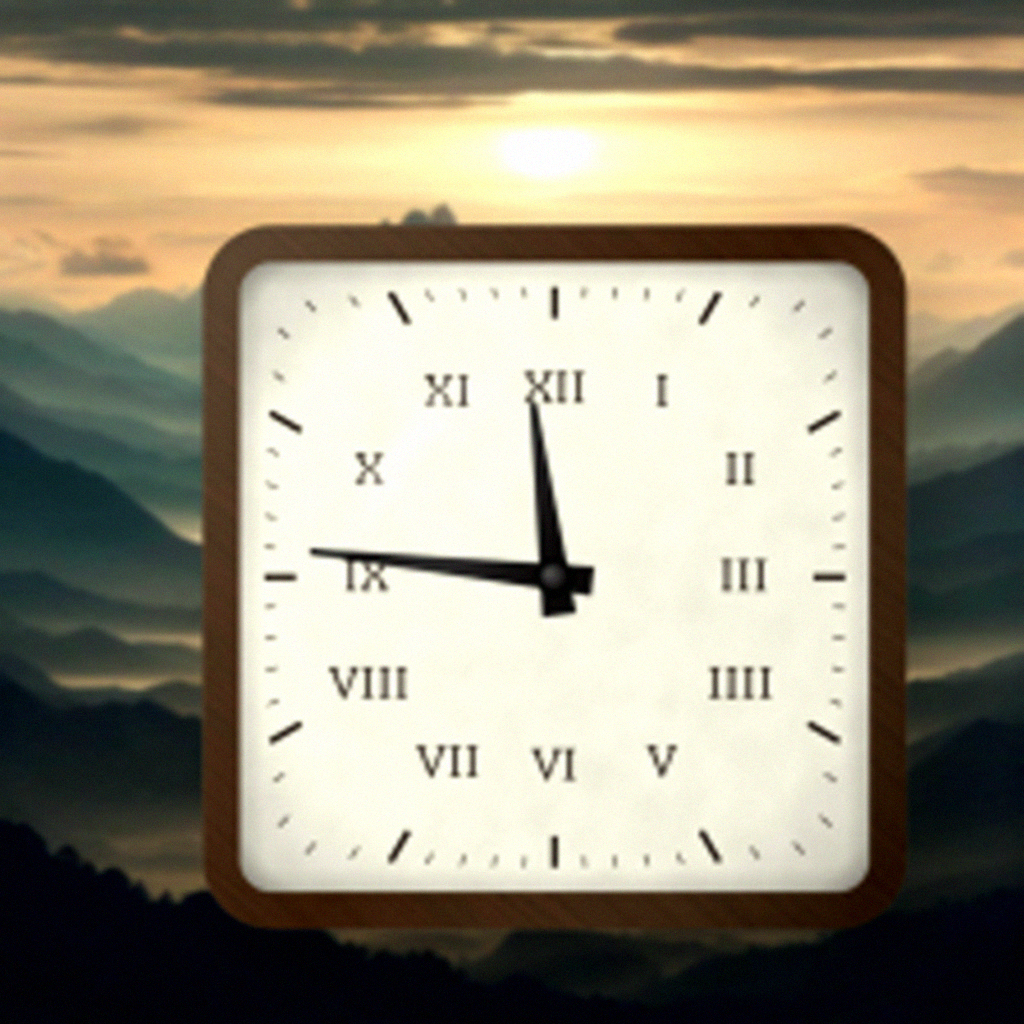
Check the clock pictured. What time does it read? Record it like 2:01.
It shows 11:46
